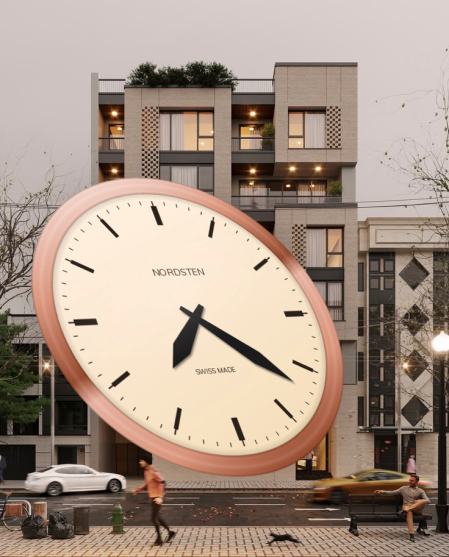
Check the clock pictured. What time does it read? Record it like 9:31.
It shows 7:22
